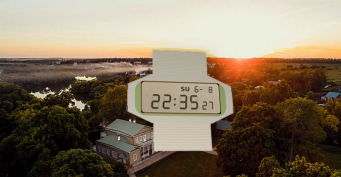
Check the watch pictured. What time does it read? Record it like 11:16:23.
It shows 22:35:27
